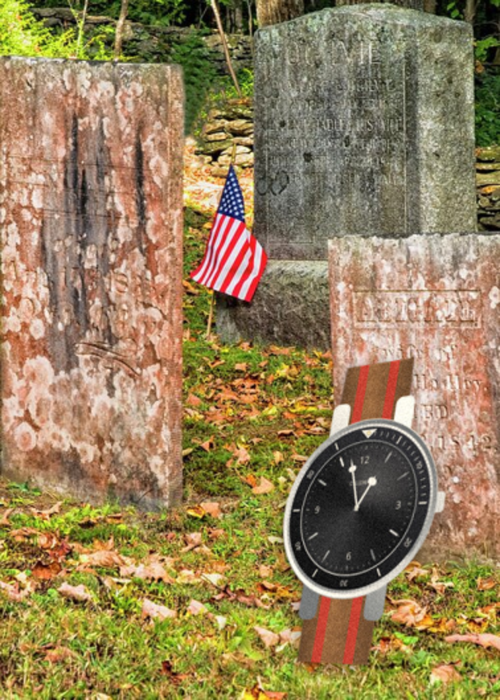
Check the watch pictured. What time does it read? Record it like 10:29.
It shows 12:57
